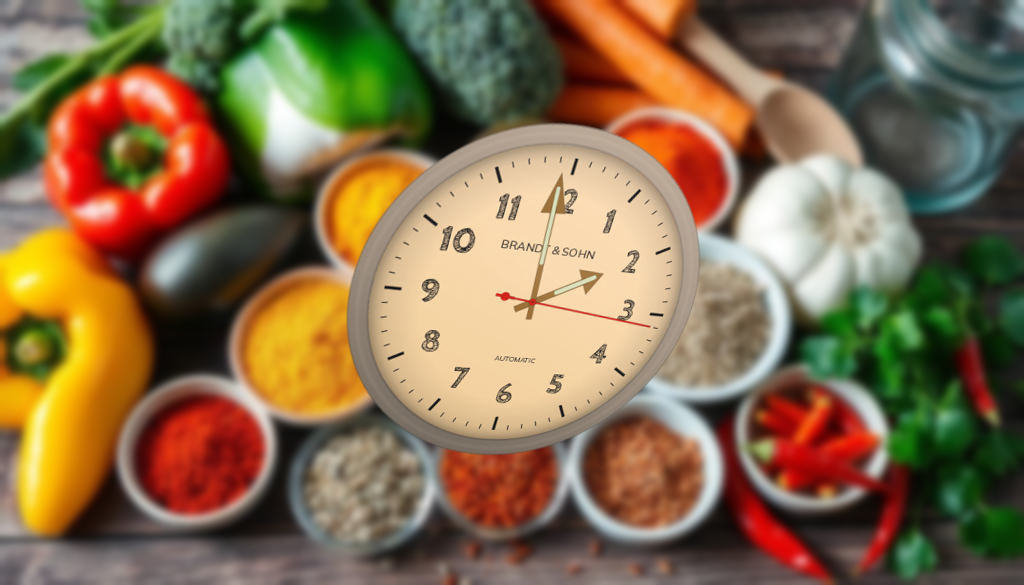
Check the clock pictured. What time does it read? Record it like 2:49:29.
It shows 1:59:16
